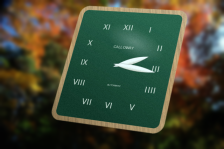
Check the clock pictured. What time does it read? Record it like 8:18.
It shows 2:16
